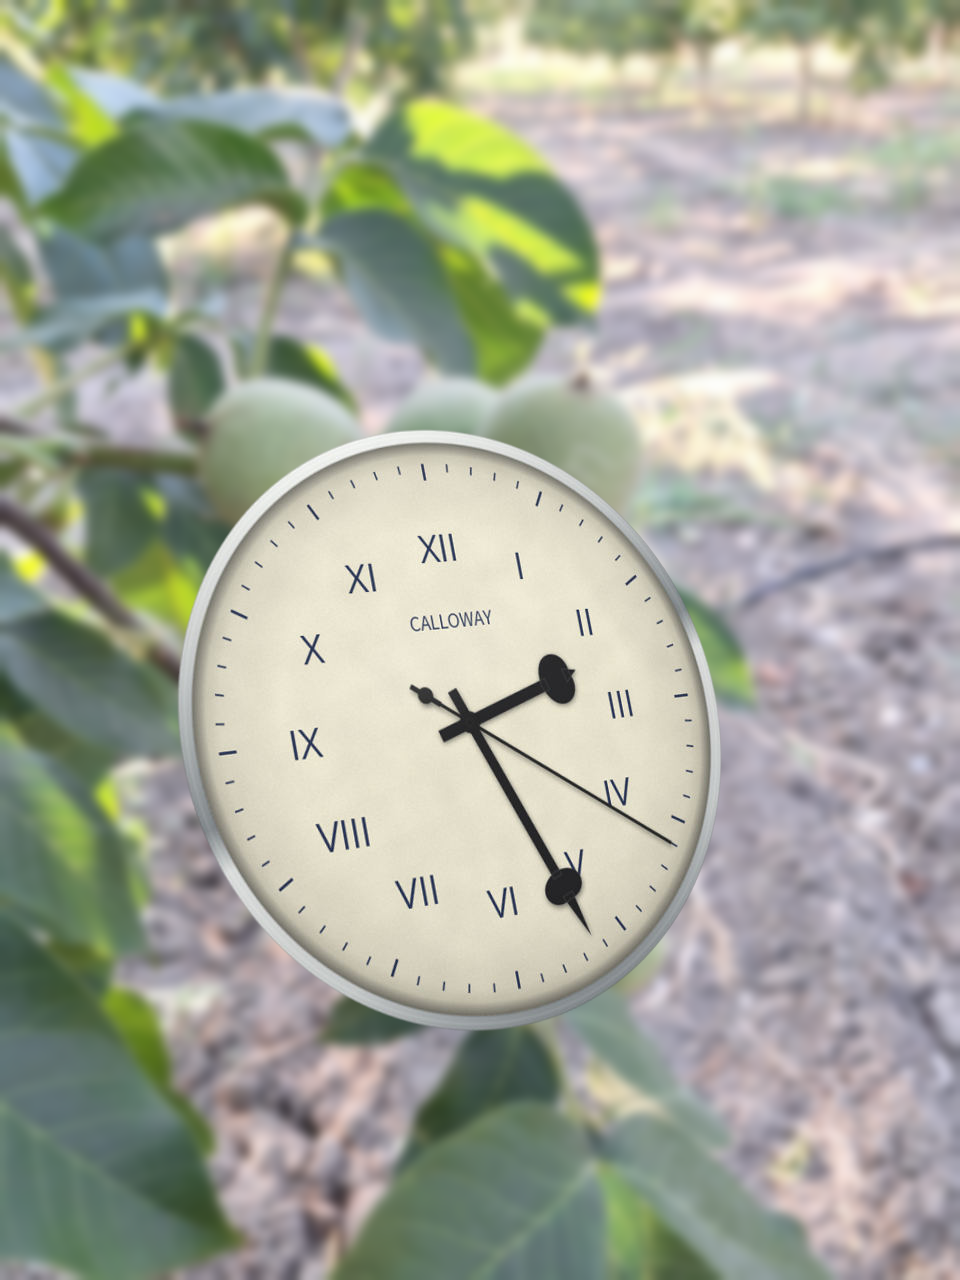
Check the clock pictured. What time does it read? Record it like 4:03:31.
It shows 2:26:21
